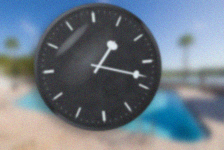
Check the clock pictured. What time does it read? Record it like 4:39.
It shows 1:18
